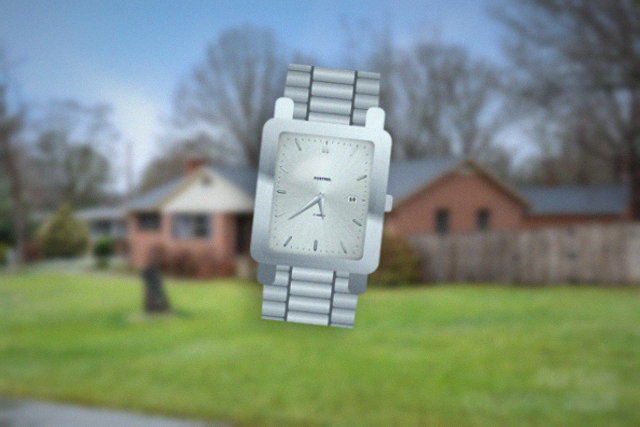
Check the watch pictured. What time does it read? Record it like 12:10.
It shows 5:38
